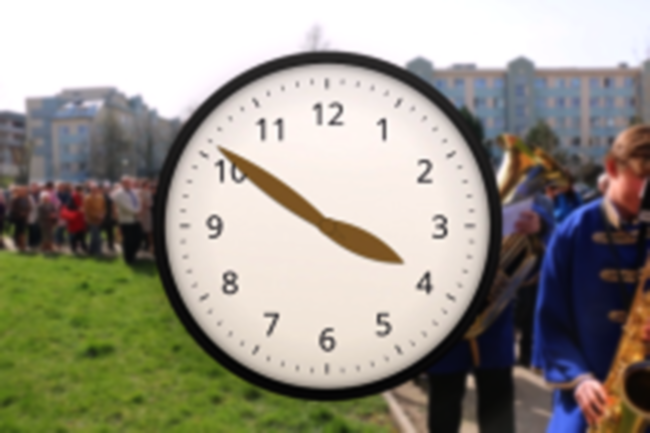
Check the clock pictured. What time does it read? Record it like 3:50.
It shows 3:51
